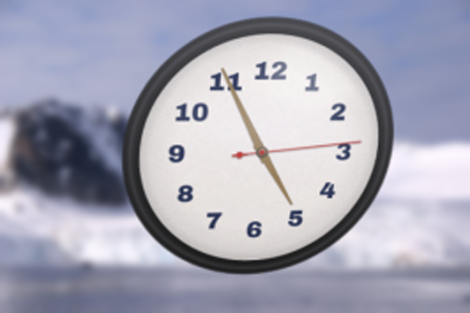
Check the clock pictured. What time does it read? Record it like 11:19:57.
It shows 4:55:14
